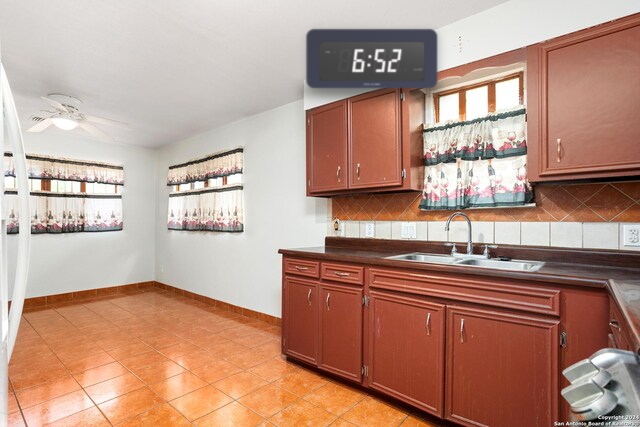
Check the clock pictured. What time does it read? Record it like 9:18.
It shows 6:52
